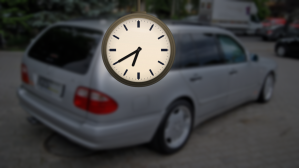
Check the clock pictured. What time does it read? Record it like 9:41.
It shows 6:40
